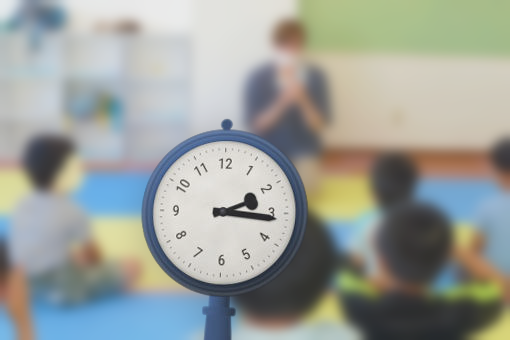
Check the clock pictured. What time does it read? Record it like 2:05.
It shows 2:16
